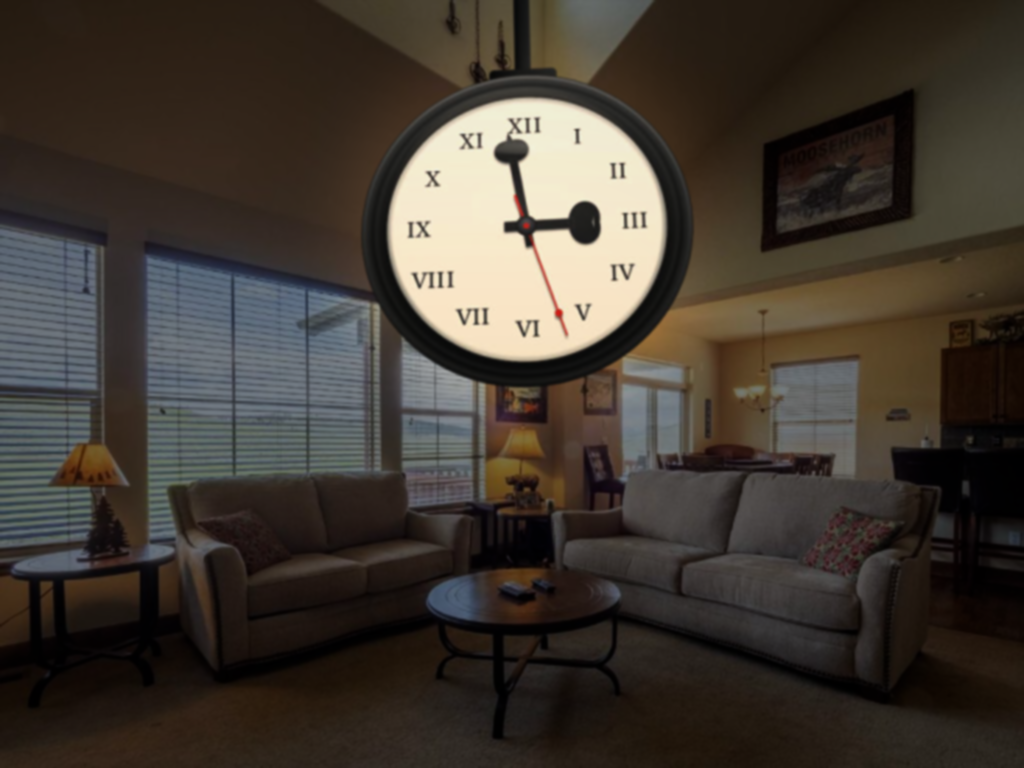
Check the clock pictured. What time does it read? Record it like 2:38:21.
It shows 2:58:27
